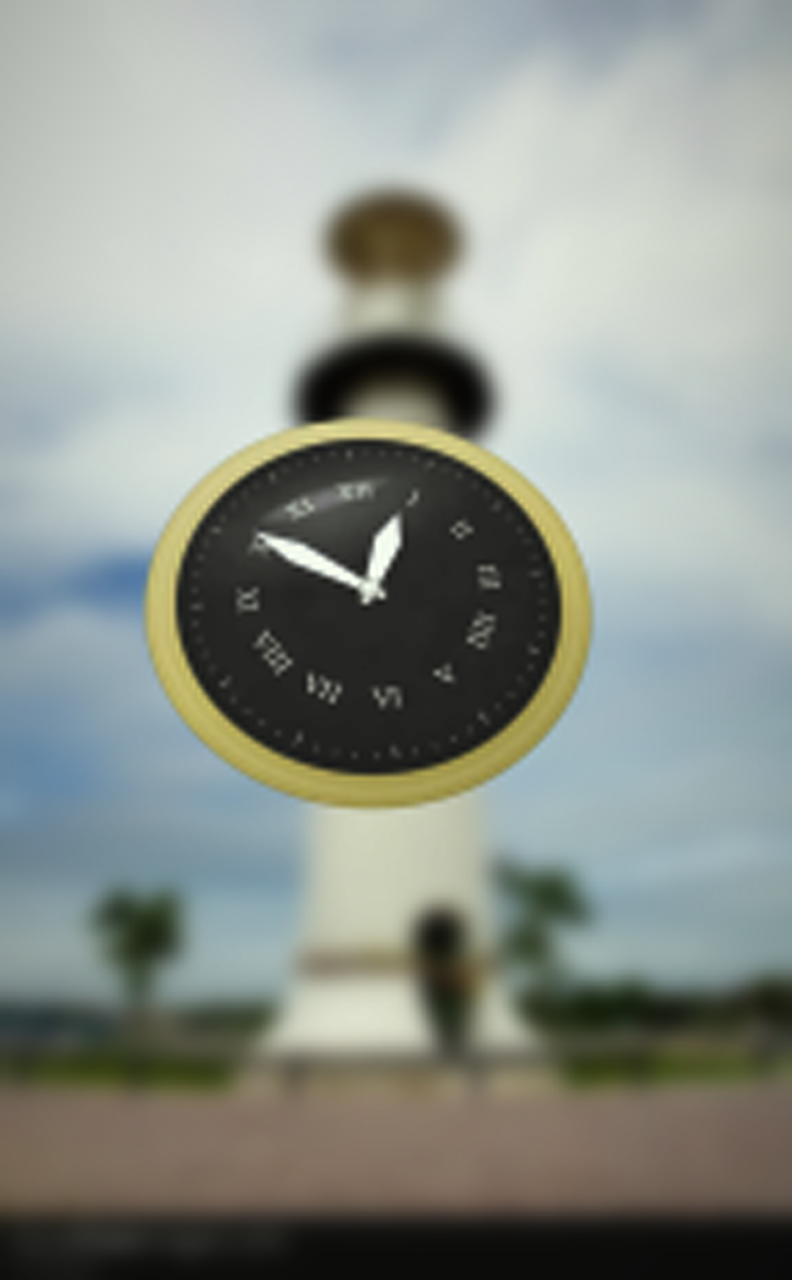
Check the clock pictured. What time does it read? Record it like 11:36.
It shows 12:51
